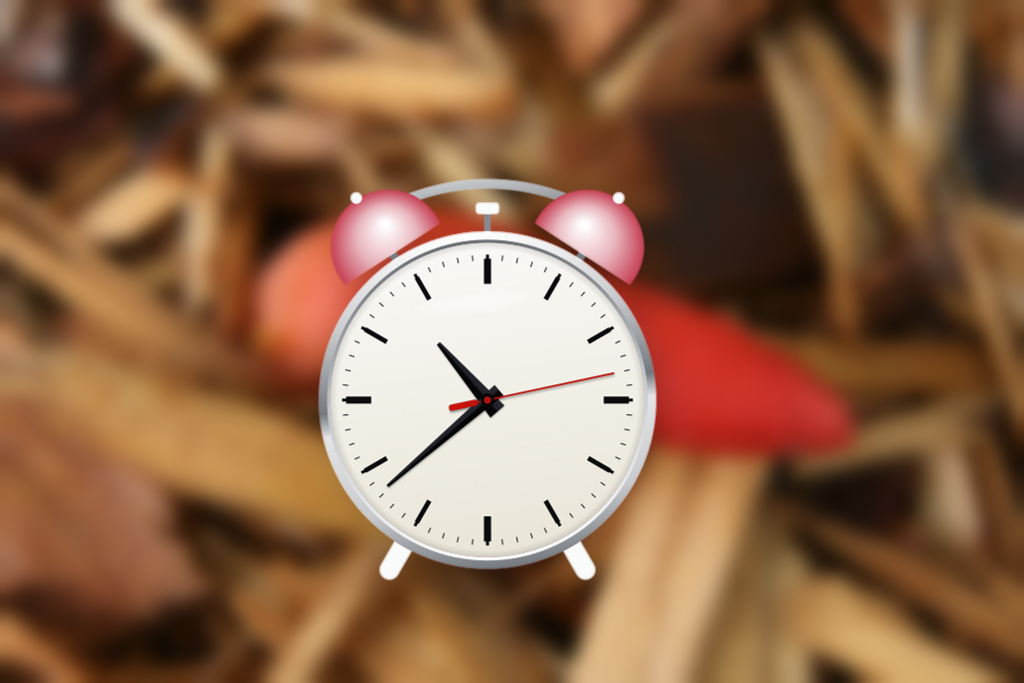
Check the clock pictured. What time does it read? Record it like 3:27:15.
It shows 10:38:13
